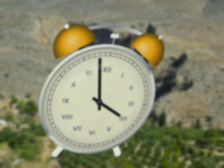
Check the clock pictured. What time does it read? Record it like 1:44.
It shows 3:58
